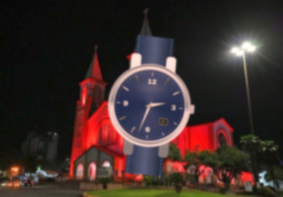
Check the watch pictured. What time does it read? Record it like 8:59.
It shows 2:33
